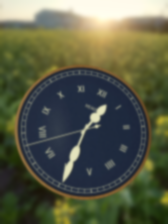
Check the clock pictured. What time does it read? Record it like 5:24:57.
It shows 12:29:38
